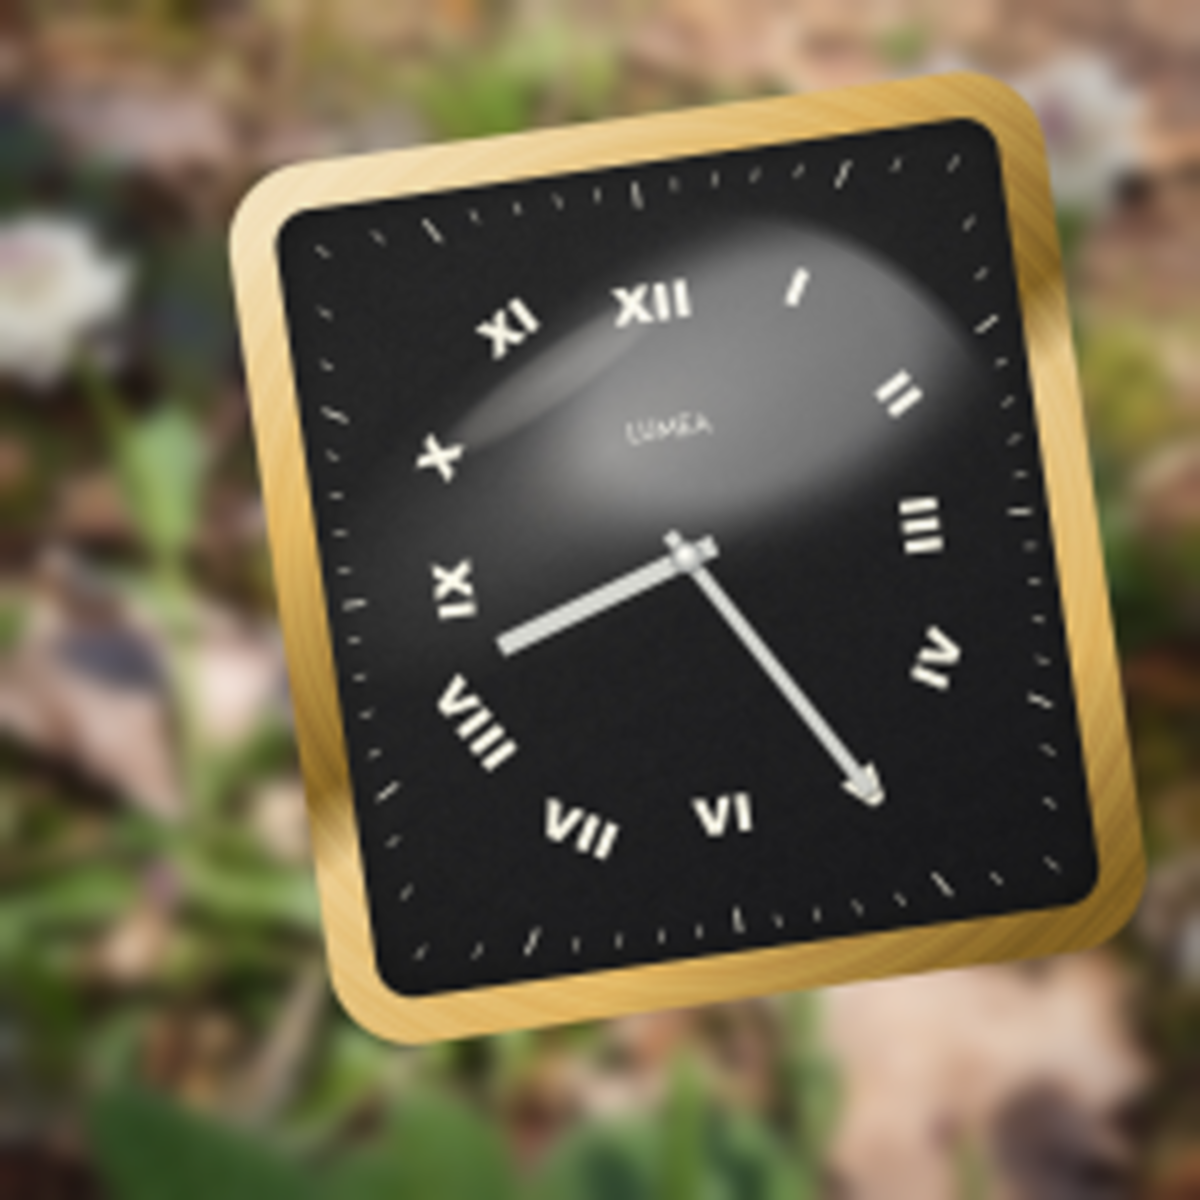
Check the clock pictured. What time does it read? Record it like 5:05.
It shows 8:25
